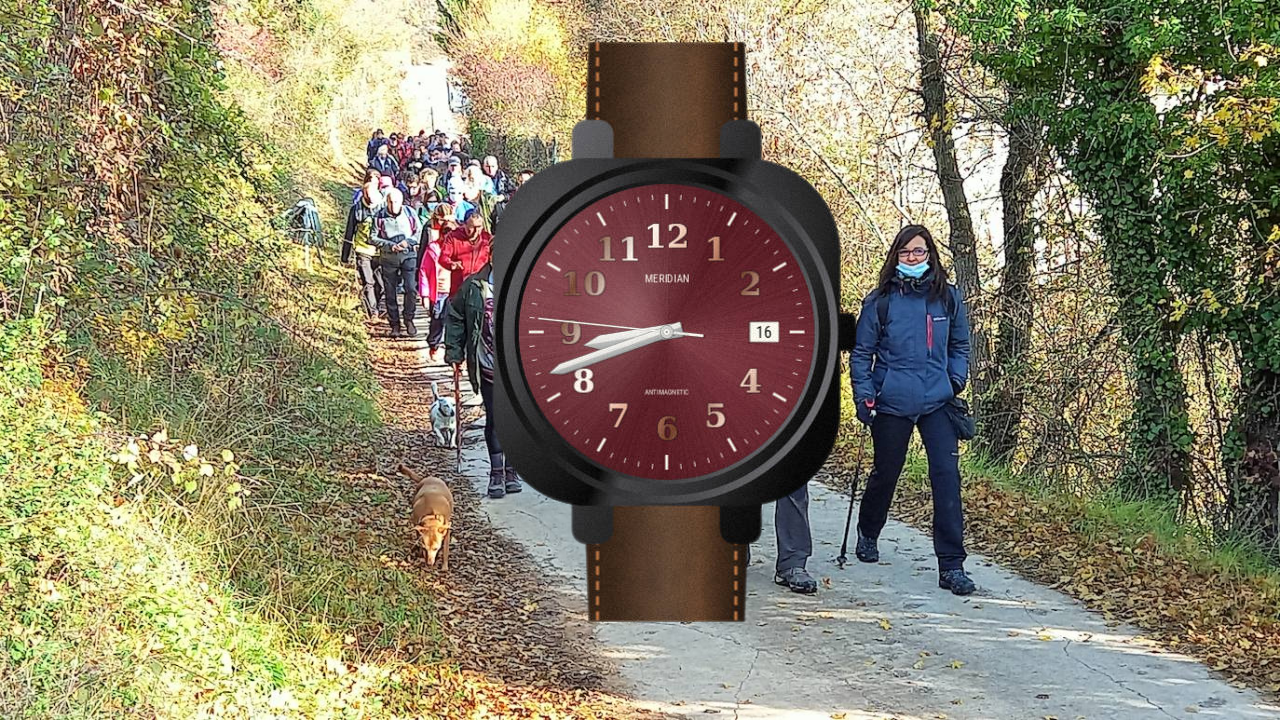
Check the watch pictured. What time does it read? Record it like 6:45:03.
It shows 8:41:46
